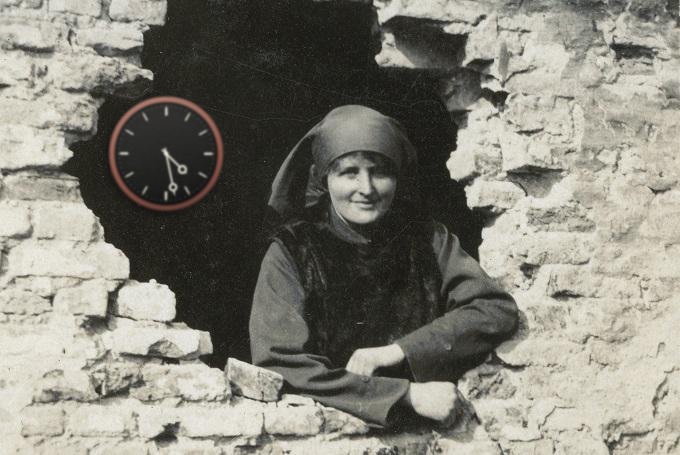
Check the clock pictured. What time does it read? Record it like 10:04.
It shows 4:28
